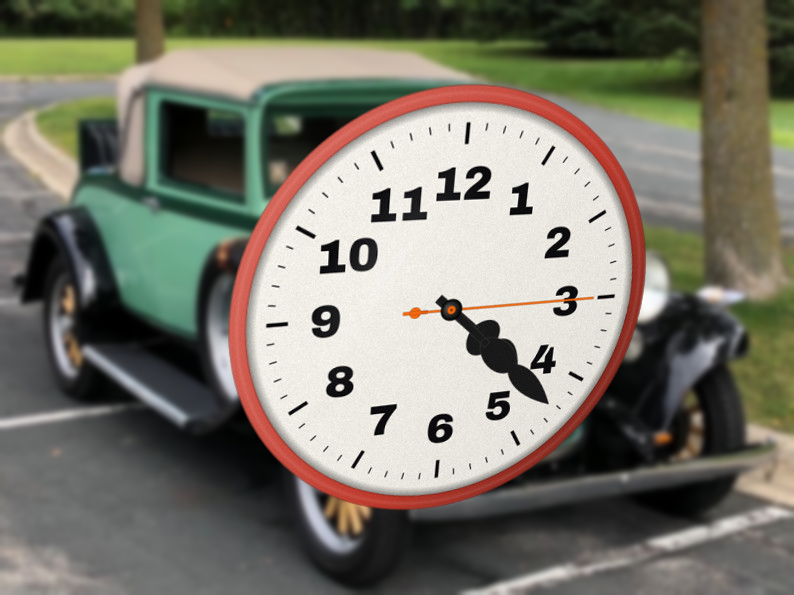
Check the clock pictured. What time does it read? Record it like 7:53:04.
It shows 4:22:15
